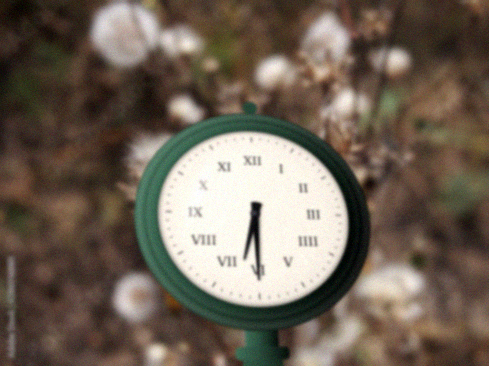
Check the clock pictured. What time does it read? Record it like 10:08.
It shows 6:30
